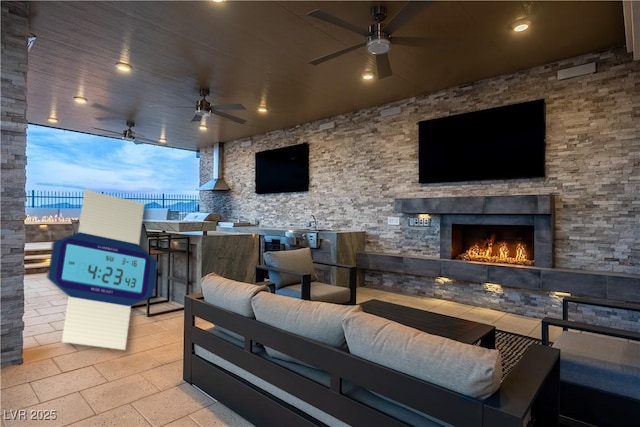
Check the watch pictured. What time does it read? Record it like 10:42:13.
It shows 4:23:43
